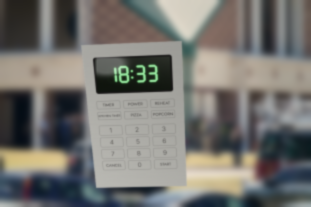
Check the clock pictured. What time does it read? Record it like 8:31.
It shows 18:33
